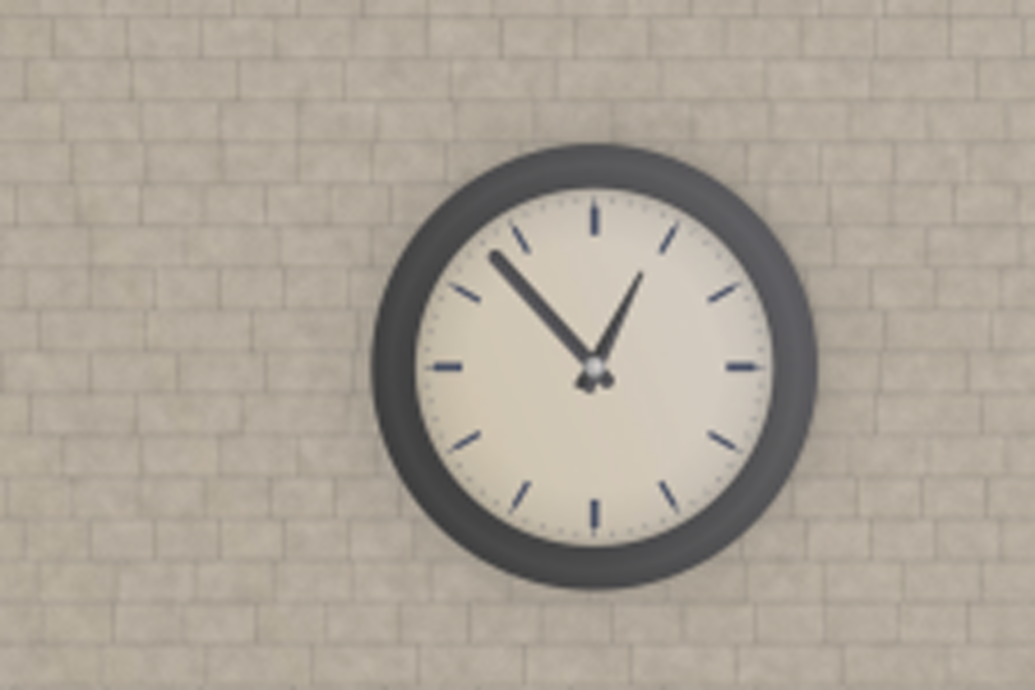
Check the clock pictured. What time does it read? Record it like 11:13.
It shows 12:53
